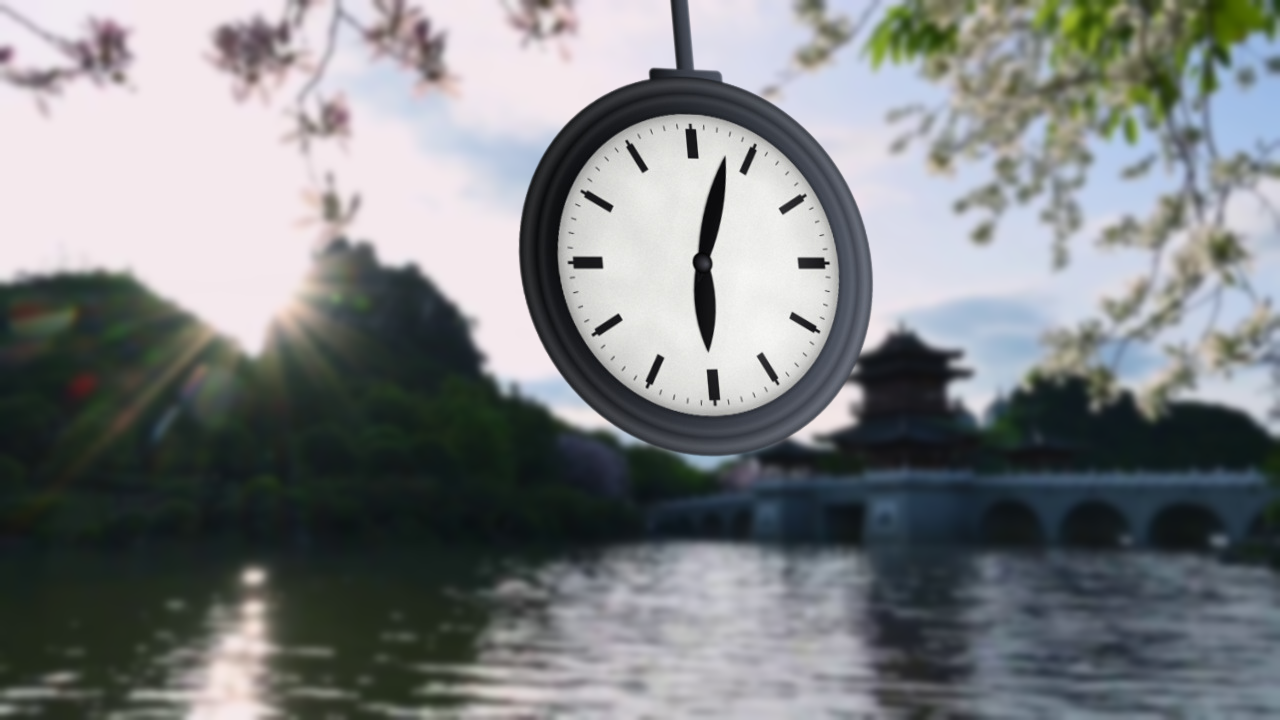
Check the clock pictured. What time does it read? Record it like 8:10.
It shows 6:03
